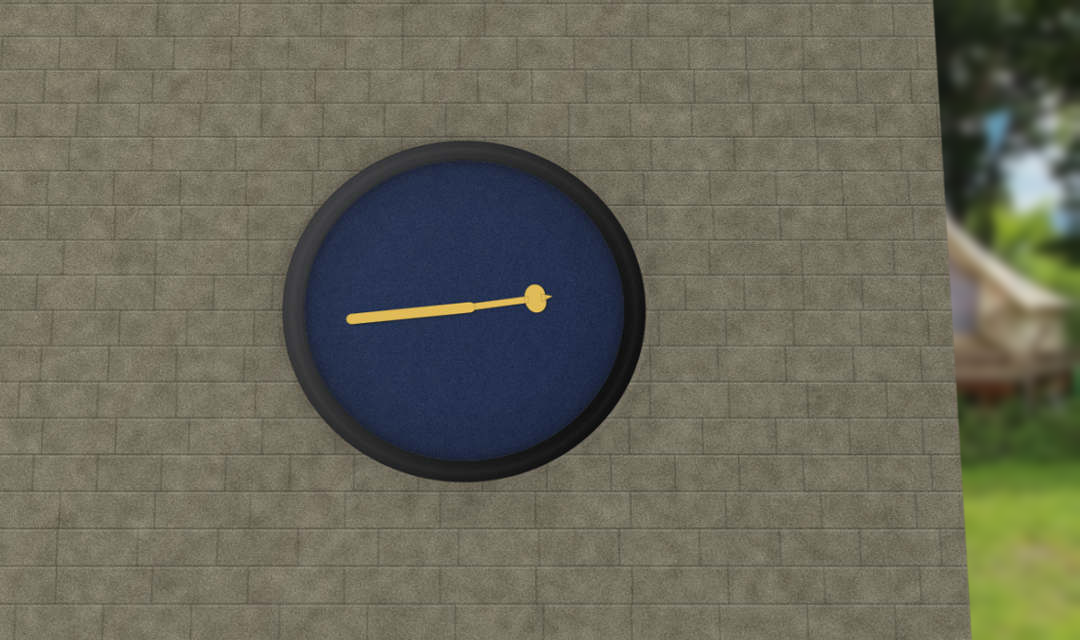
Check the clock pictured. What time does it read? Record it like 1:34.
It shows 2:44
